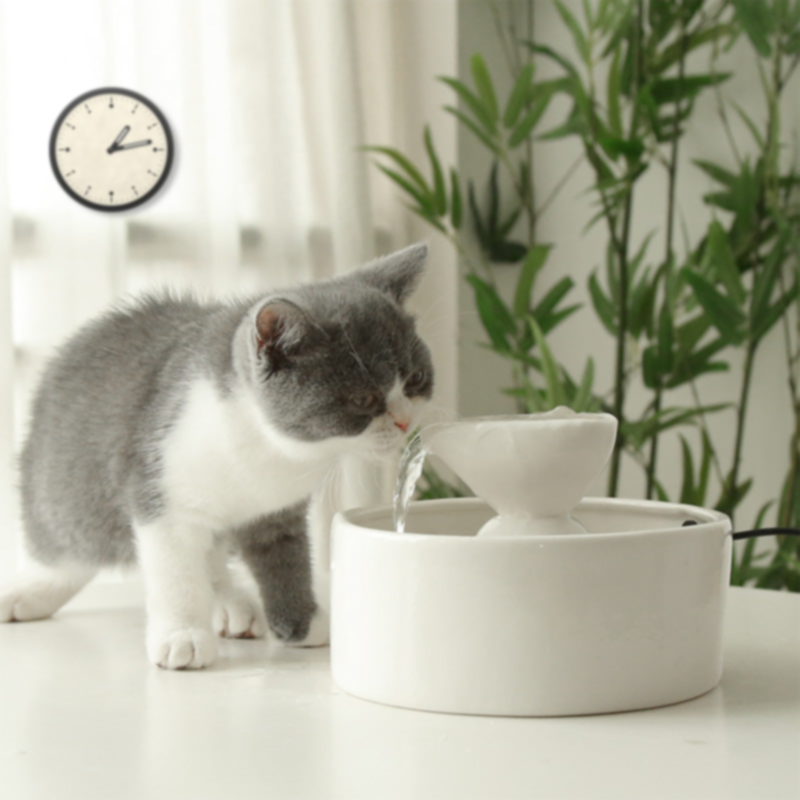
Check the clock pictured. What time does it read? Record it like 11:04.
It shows 1:13
